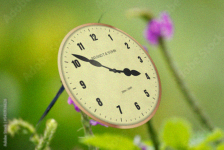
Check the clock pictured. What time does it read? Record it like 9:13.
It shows 3:52
